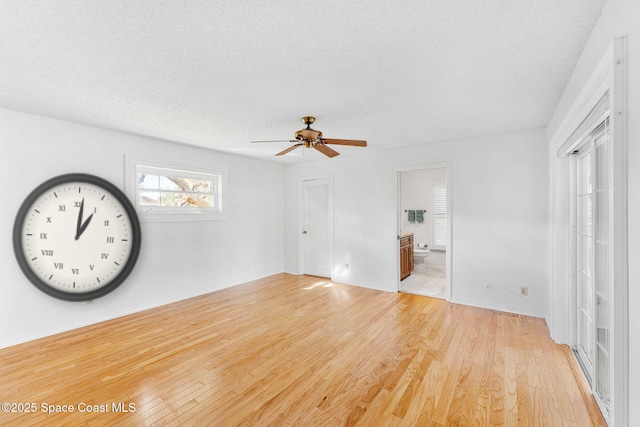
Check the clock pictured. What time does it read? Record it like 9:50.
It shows 1:01
